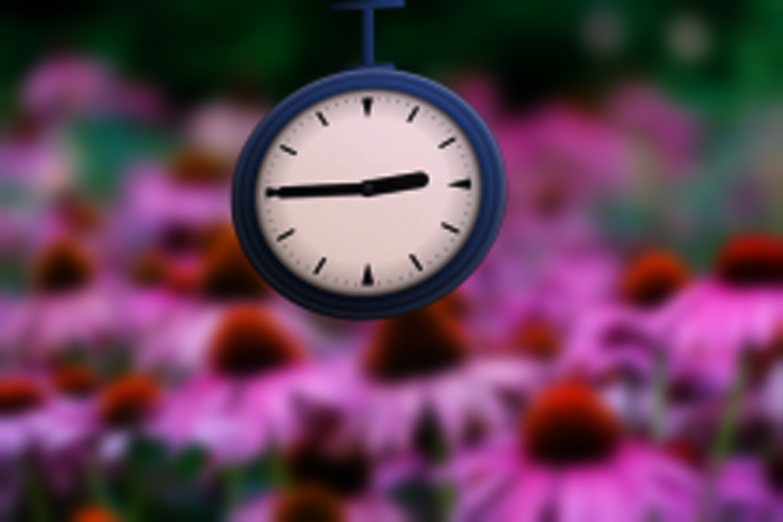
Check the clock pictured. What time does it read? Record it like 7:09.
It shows 2:45
